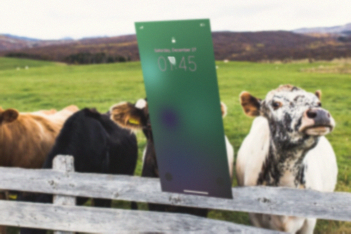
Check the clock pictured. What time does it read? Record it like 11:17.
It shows 1:45
